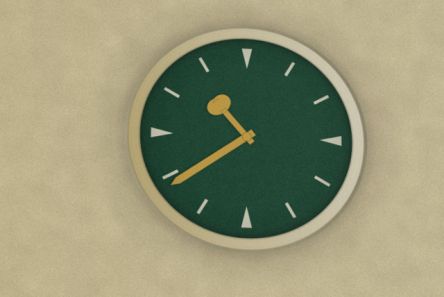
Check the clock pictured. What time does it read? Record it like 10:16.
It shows 10:39
